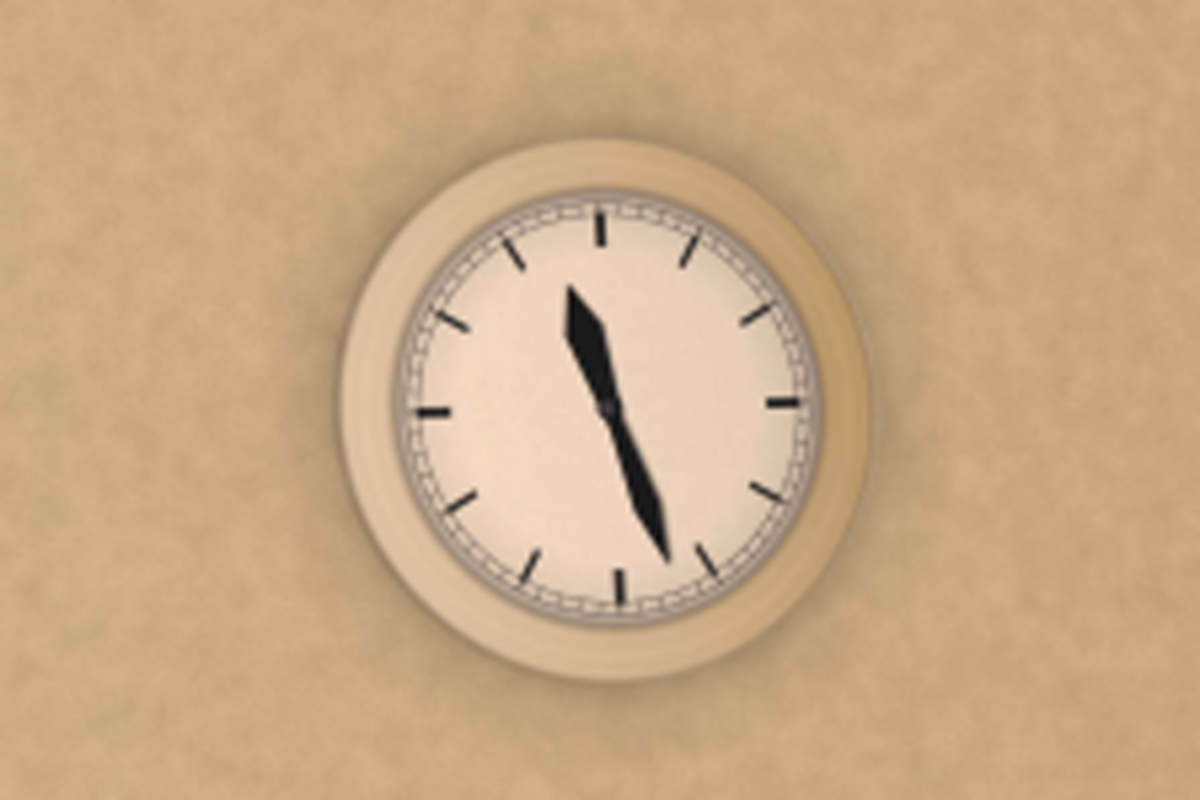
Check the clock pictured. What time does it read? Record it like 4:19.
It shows 11:27
